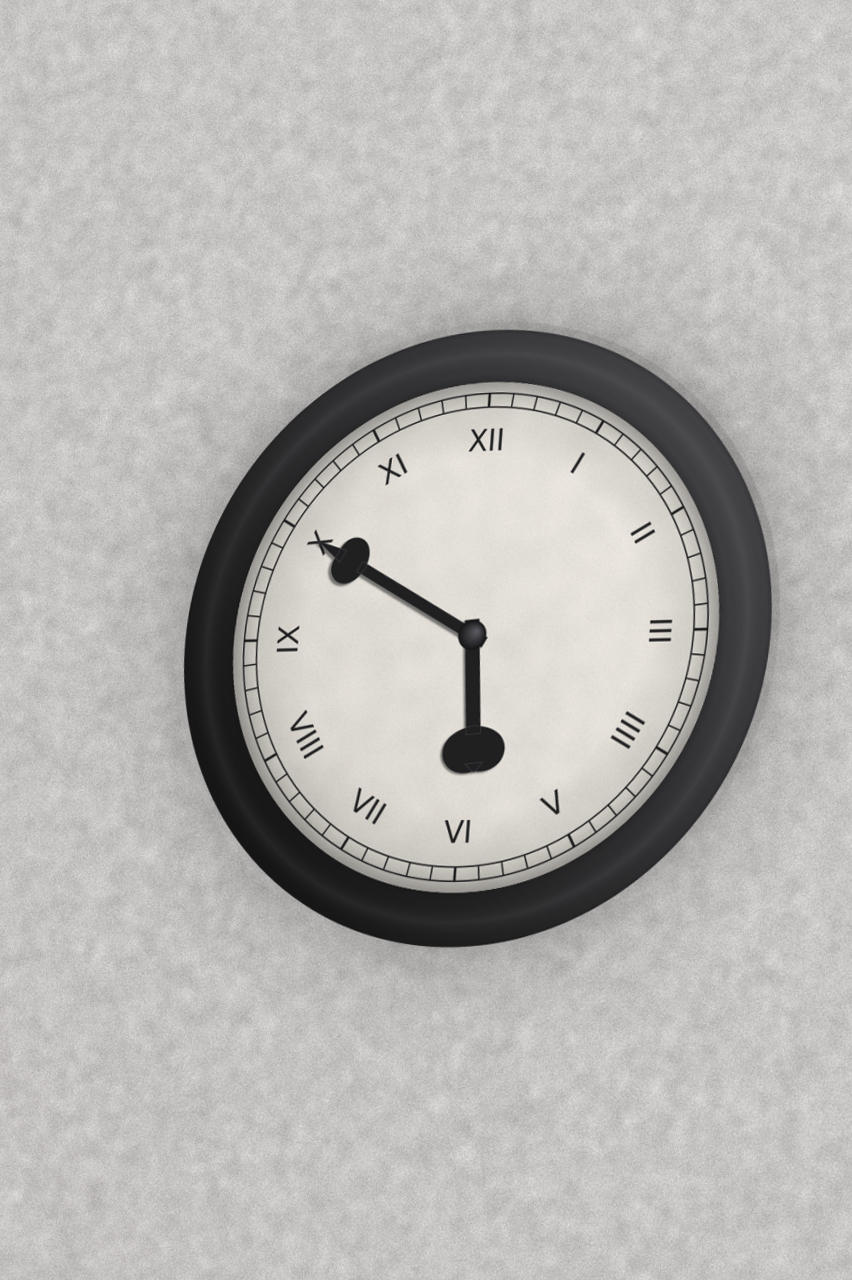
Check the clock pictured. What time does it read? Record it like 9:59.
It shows 5:50
